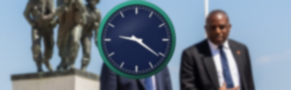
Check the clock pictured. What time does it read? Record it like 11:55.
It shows 9:21
